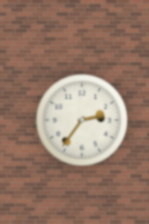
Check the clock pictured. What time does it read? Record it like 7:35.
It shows 2:36
